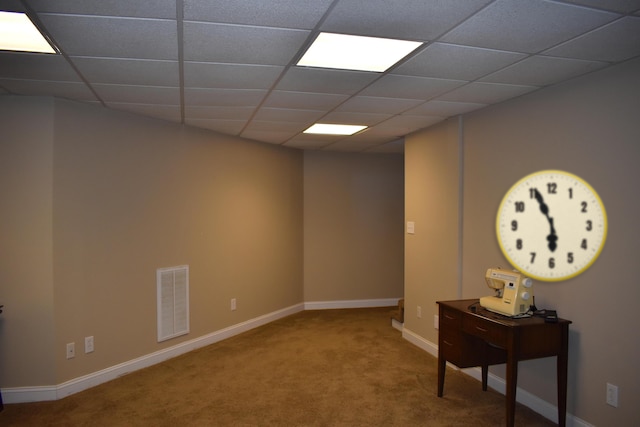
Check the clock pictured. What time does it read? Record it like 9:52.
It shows 5:56
